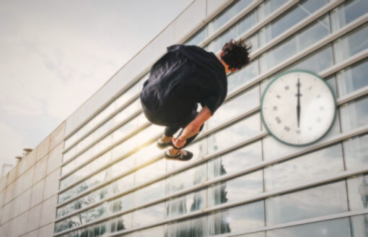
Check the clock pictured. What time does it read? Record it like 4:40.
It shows 6:00
